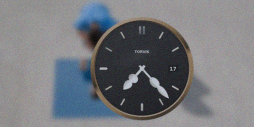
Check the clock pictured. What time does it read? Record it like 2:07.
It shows 7:23
